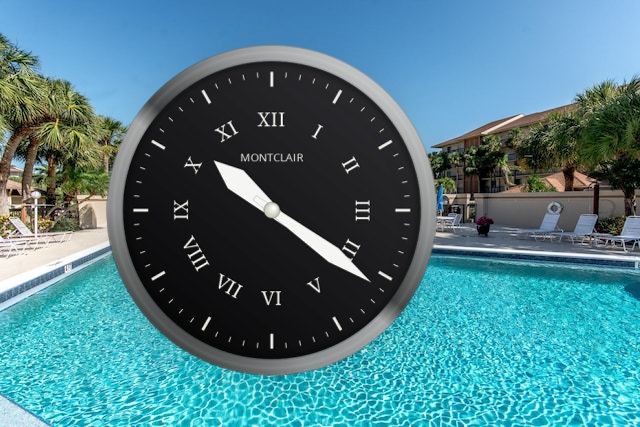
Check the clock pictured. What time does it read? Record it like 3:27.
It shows 10:21
